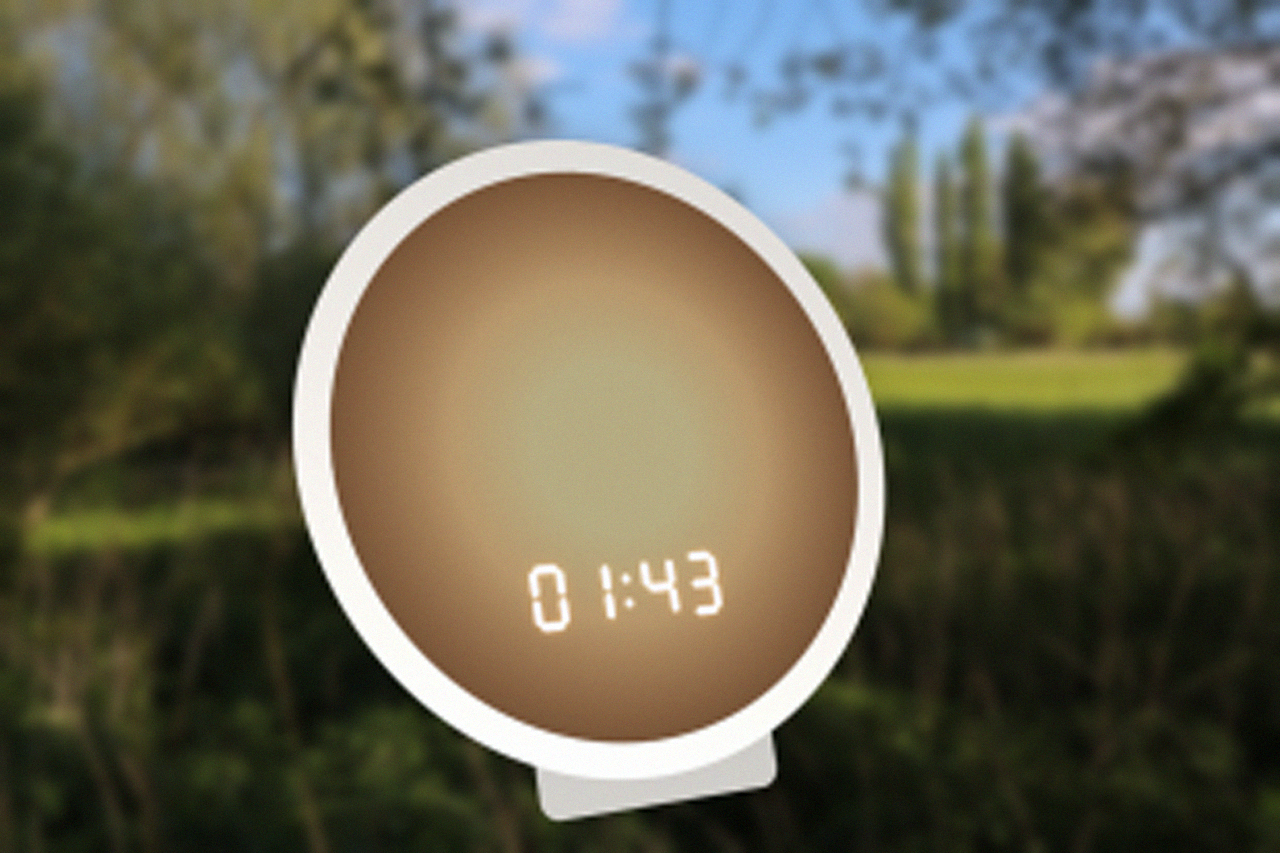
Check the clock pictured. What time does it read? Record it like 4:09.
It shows 1:43
